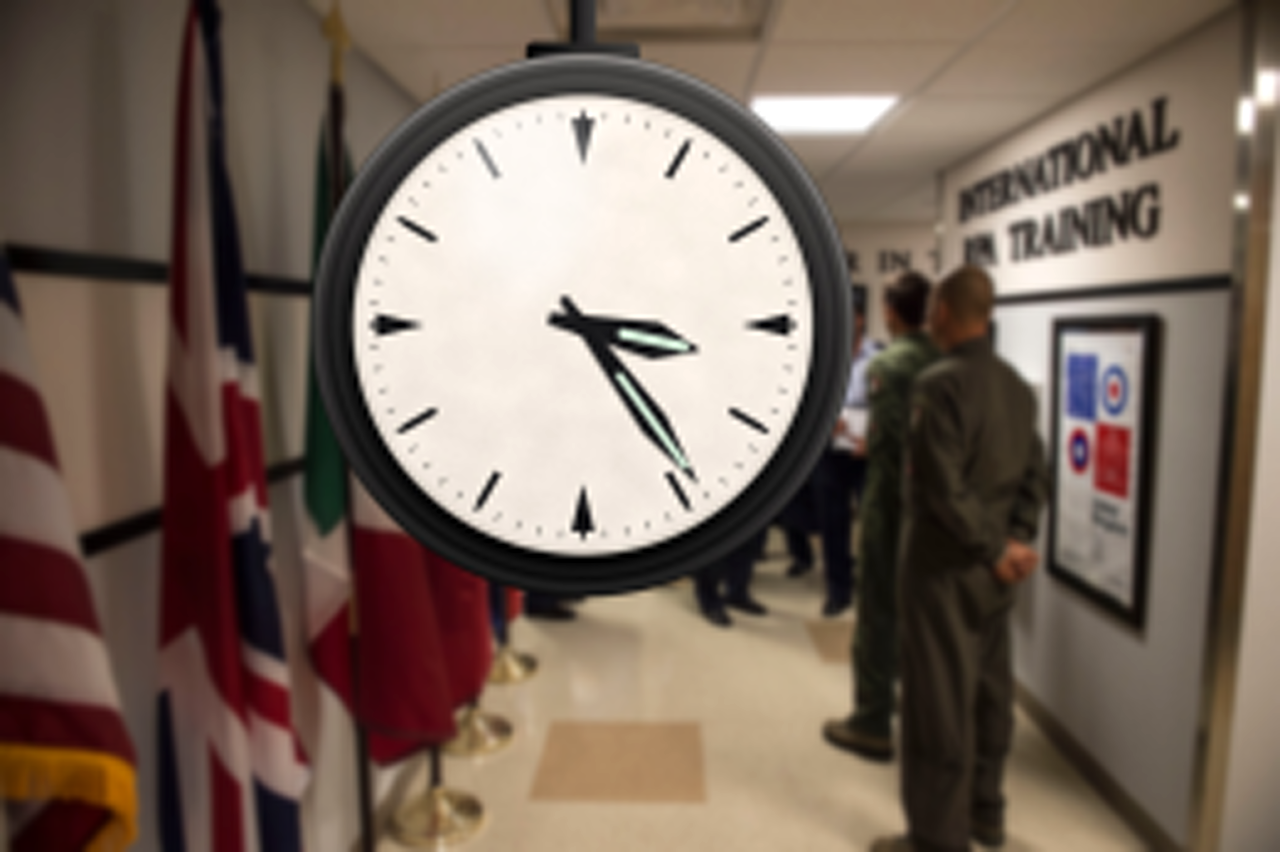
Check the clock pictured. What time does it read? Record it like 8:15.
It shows 3:24
